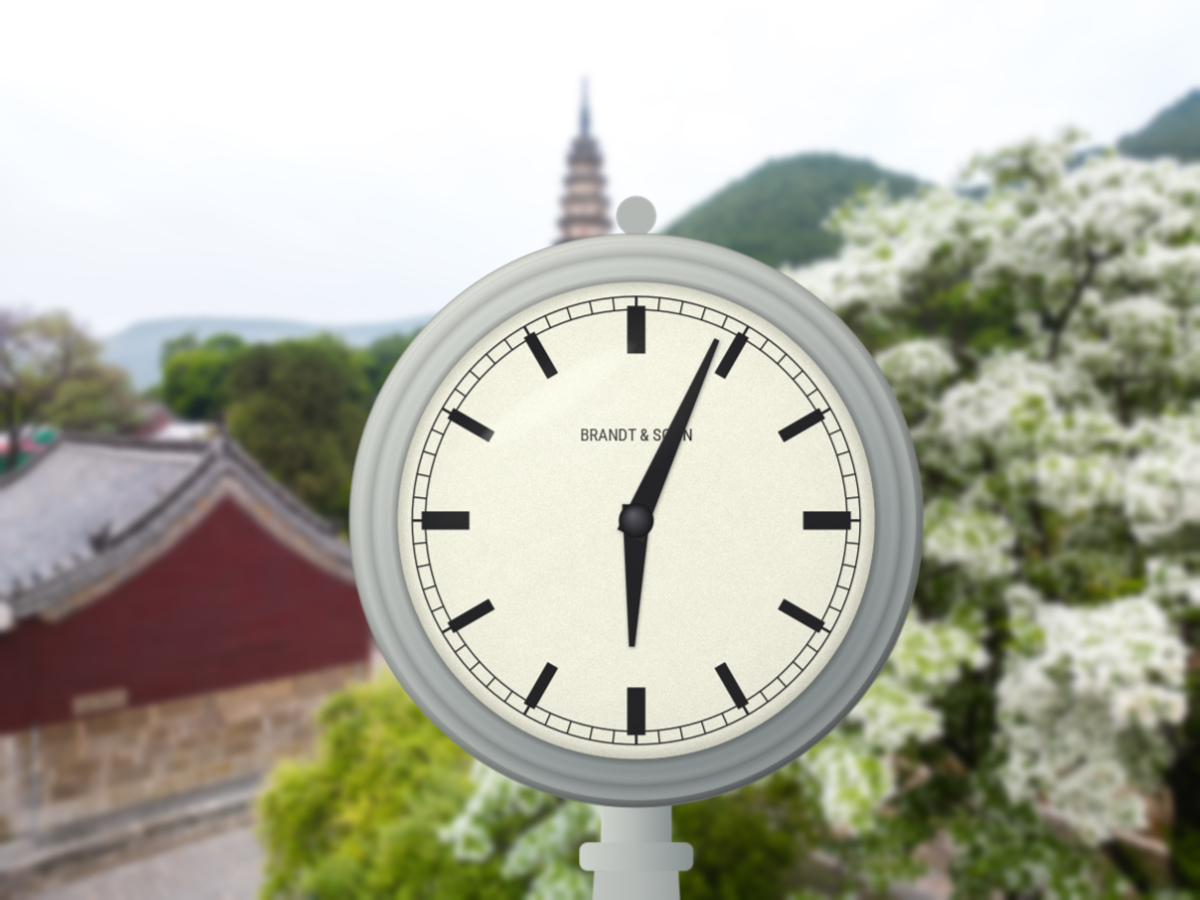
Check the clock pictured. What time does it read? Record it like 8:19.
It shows 6:04
